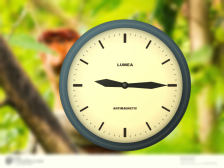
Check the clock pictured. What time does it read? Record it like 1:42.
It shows 9:15
